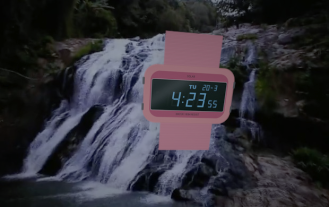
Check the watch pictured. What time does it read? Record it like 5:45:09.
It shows 4:23:55
